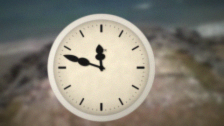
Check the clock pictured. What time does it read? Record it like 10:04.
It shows 11:48
